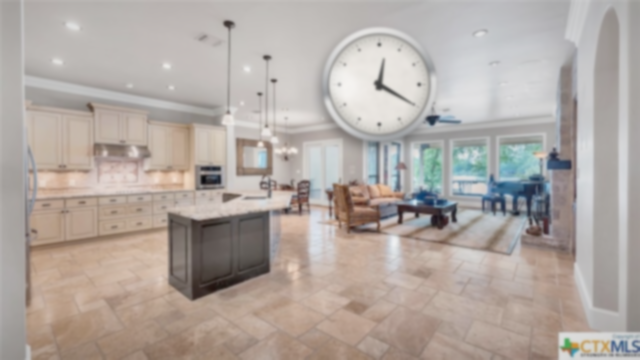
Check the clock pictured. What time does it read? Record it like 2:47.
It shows 12:20
